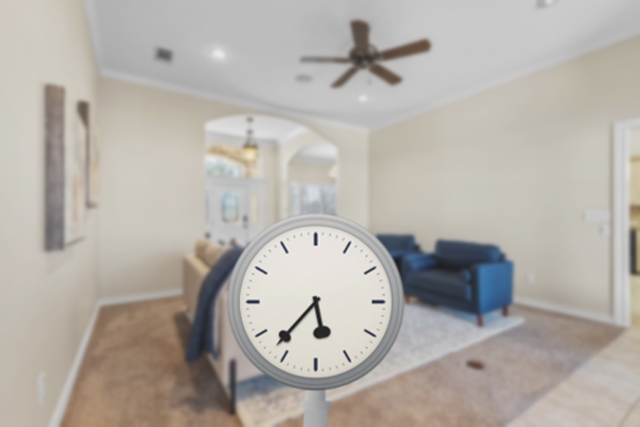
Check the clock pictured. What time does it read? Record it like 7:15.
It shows 5:37
